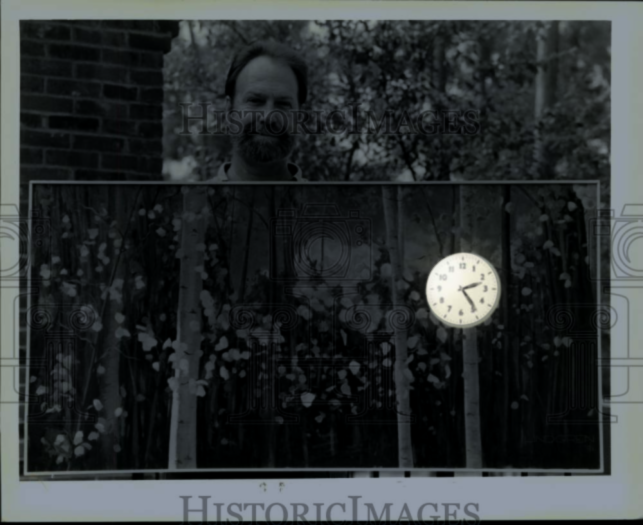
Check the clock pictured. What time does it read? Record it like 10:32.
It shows 2:24
